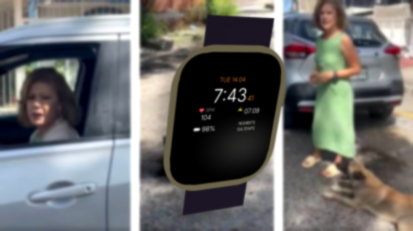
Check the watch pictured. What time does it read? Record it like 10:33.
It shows 7:43
